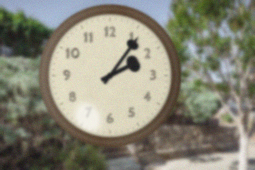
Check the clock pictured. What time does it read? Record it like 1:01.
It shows 2:06
